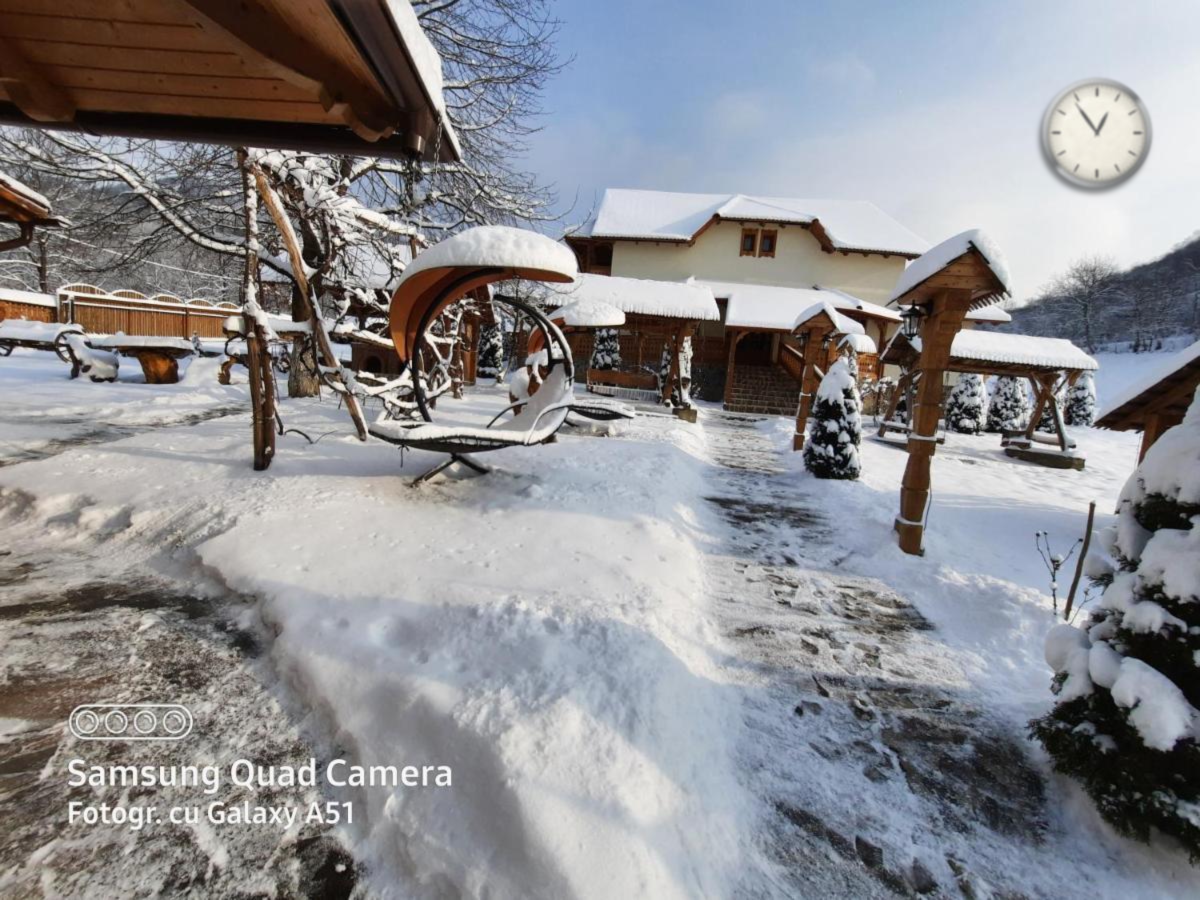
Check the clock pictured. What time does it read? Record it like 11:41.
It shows 12:54
